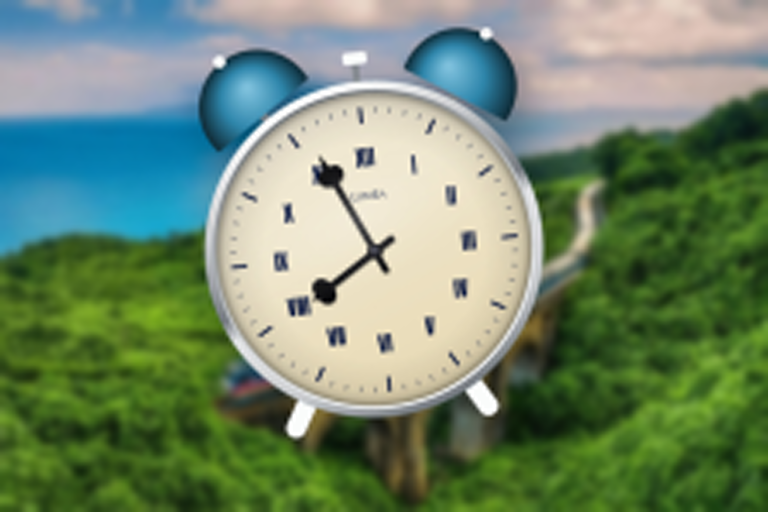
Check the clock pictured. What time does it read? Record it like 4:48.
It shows 7:56
